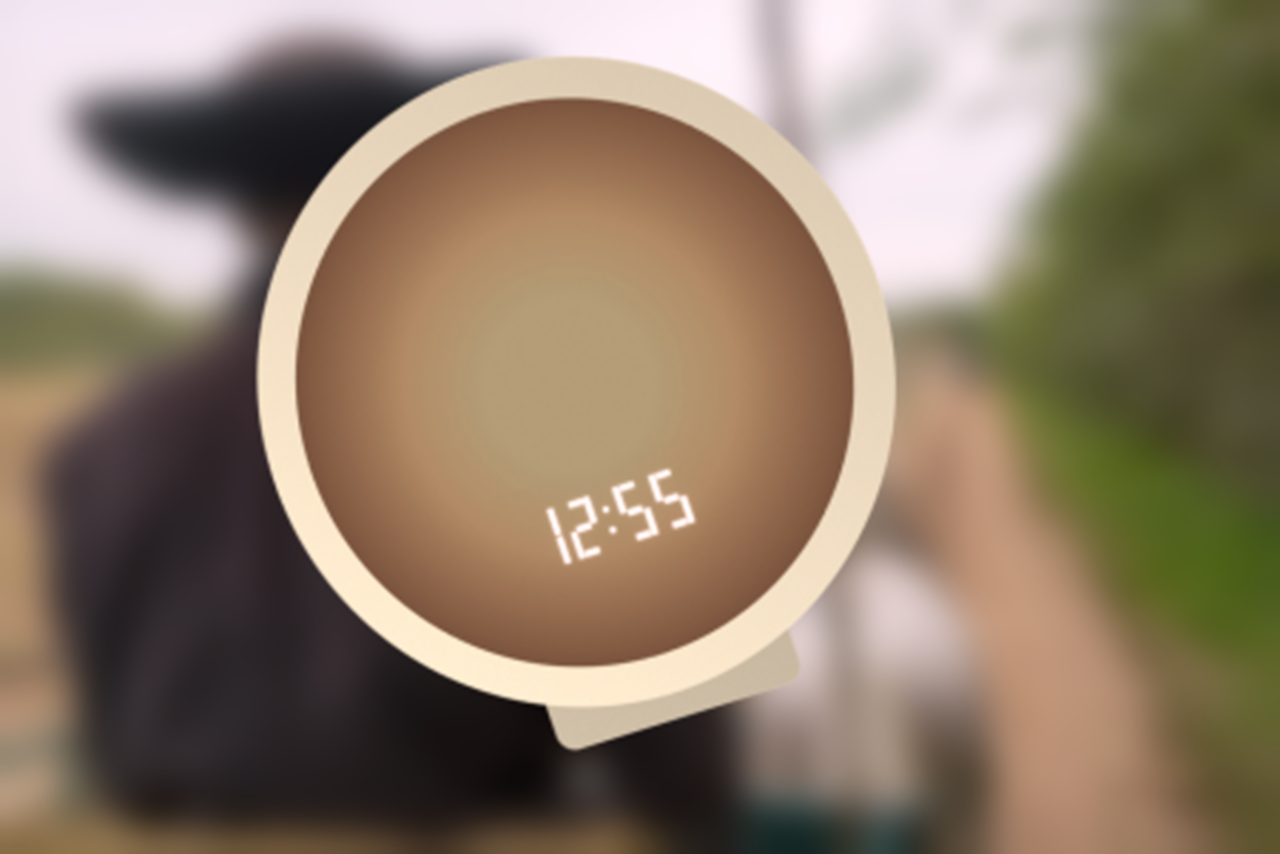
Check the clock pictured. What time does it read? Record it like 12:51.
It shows 12:55
